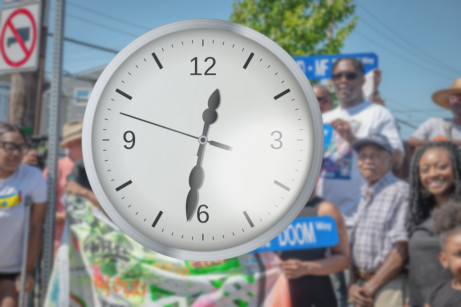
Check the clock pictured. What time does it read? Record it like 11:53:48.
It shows 12:31:48
